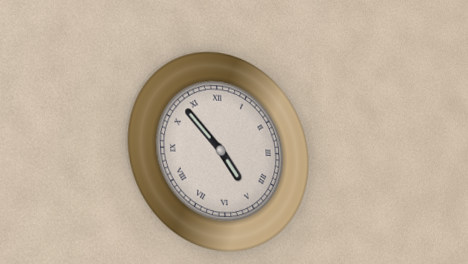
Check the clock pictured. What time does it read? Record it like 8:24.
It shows 4:53
